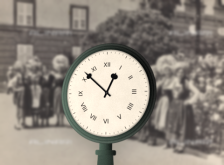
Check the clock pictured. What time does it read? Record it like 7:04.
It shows 12:52
